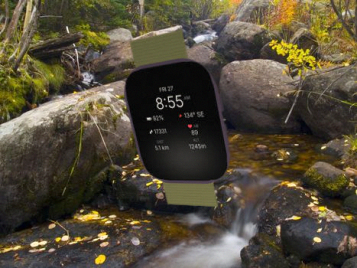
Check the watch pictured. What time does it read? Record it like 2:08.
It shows 8:55
